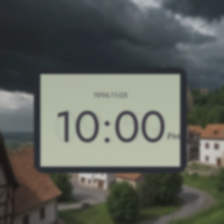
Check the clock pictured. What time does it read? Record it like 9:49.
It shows 10:00
